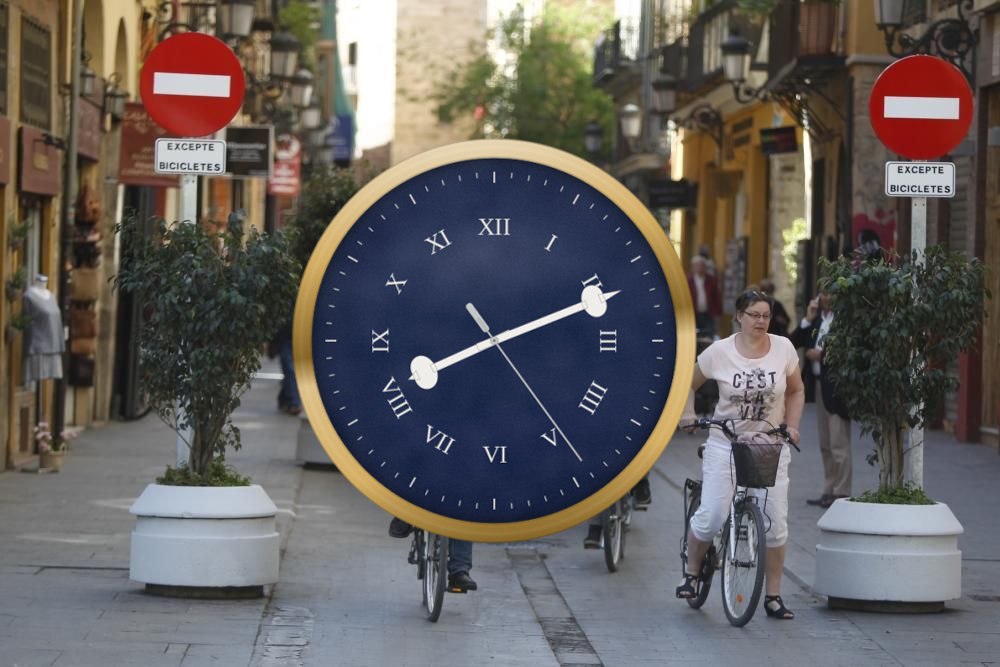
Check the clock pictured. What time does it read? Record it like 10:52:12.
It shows 8:11:24
